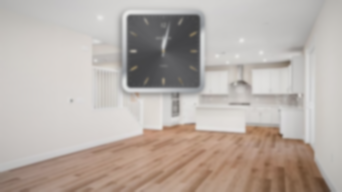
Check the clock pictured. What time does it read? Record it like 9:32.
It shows 12:02
